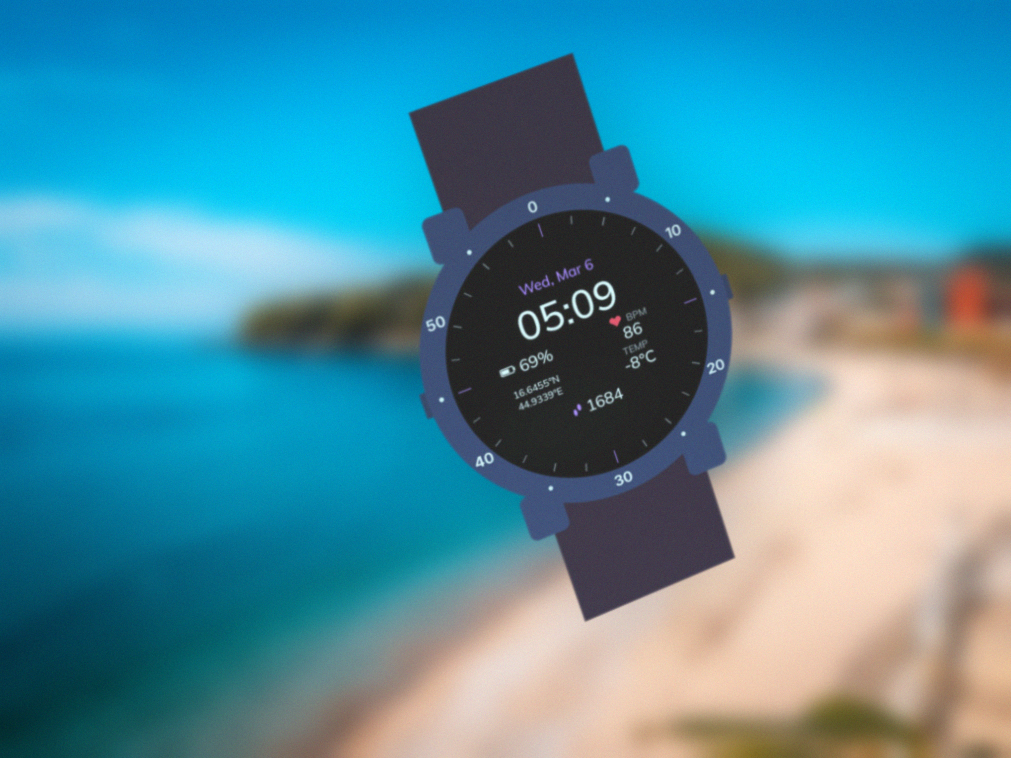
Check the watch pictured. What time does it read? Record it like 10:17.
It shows 5:09
